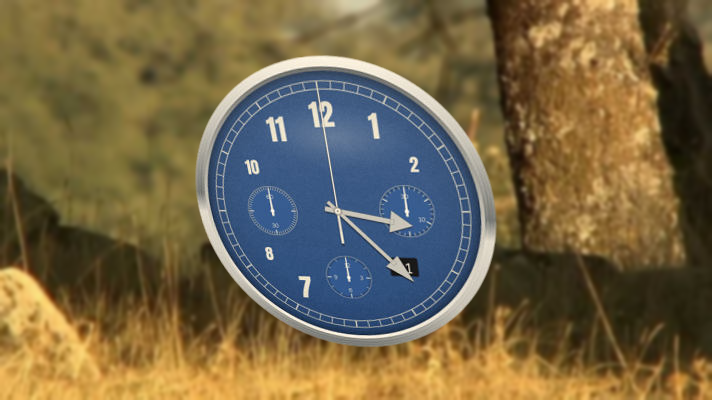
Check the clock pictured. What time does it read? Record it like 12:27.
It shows 3:23
